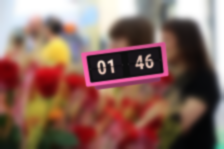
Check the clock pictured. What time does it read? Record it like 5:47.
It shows 1:46
